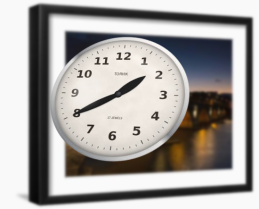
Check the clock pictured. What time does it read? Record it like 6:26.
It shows 1:40
